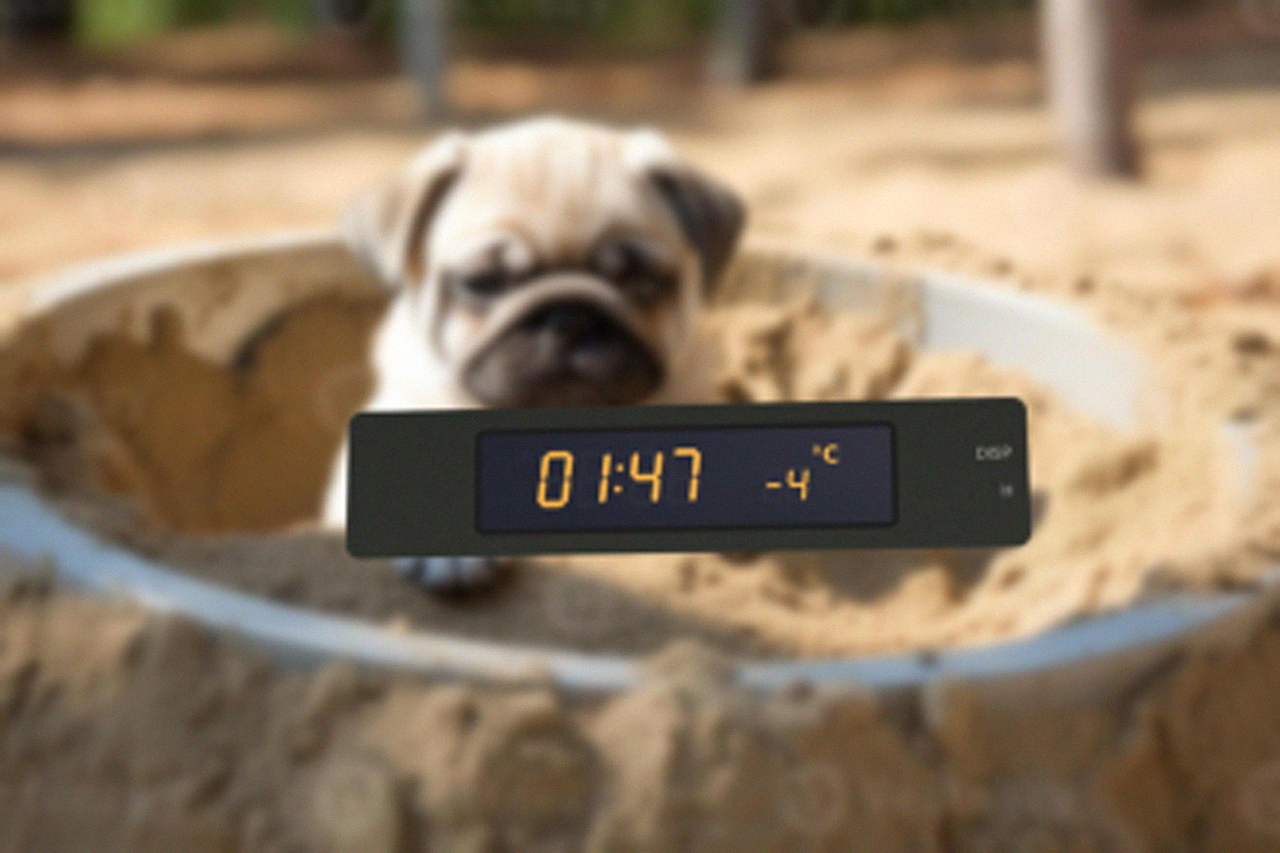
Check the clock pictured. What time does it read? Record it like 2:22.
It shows 1:47
